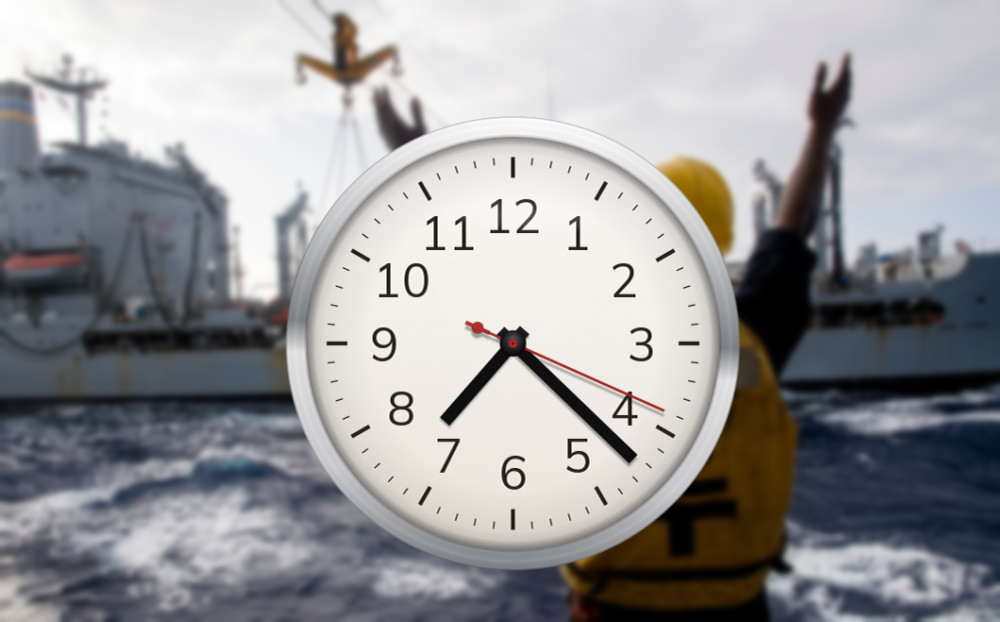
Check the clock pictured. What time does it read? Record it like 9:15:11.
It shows 7:22:19
